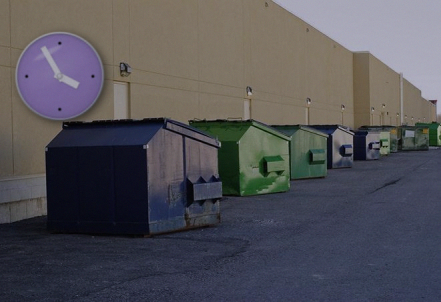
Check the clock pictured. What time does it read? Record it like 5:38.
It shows 3:55
